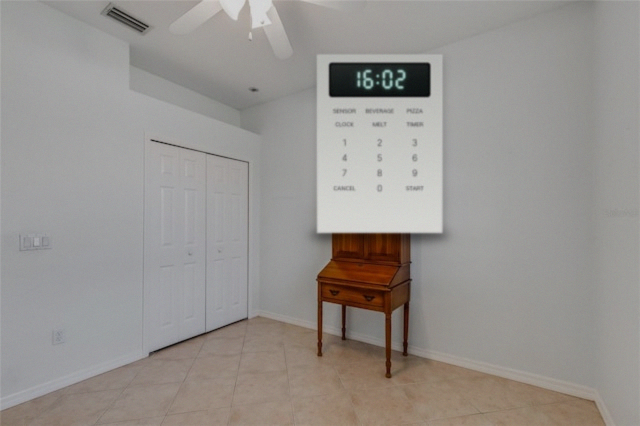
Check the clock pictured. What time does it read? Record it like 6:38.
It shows 16:02
